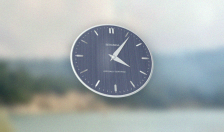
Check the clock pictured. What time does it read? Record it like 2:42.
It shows 4:06
